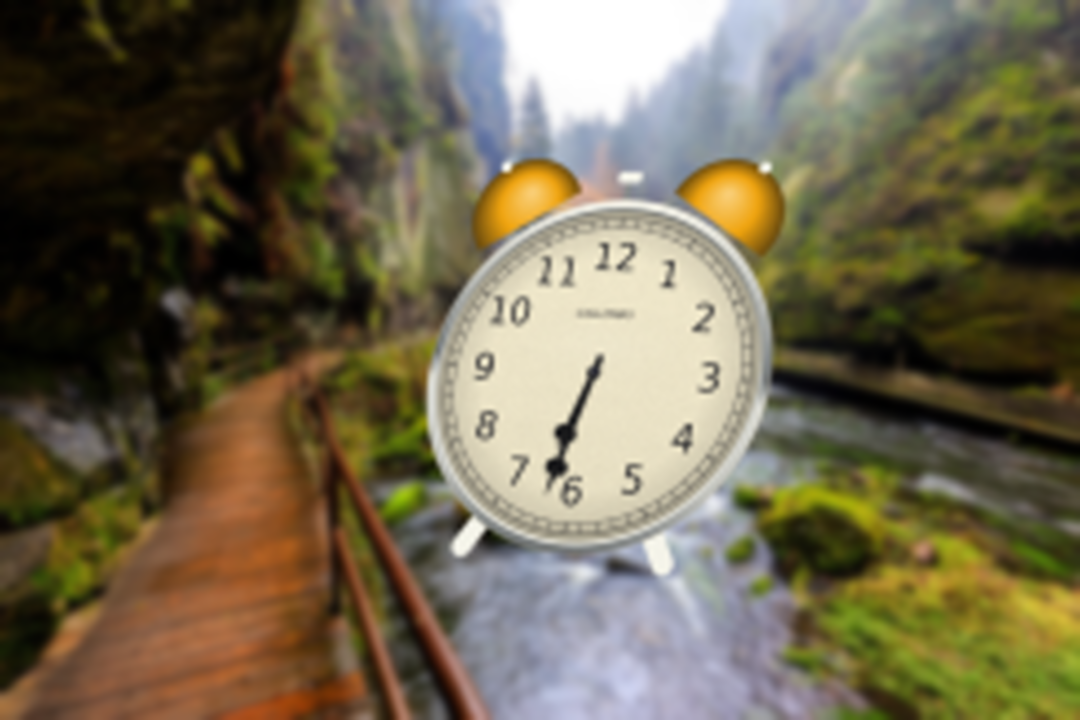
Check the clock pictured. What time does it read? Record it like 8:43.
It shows 6:32
